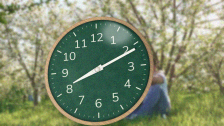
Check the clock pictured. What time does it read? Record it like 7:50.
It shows 8:11
